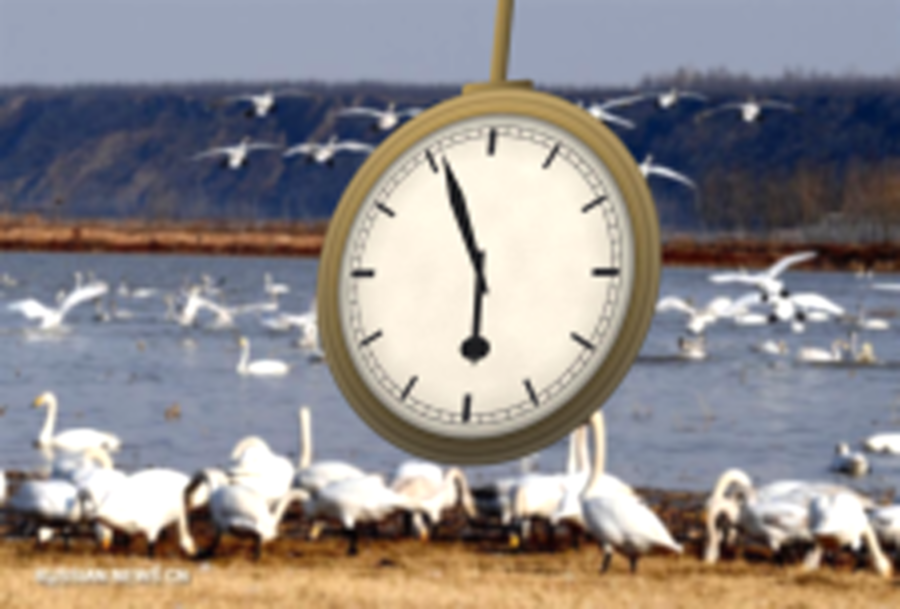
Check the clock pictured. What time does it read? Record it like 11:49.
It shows 5:56
